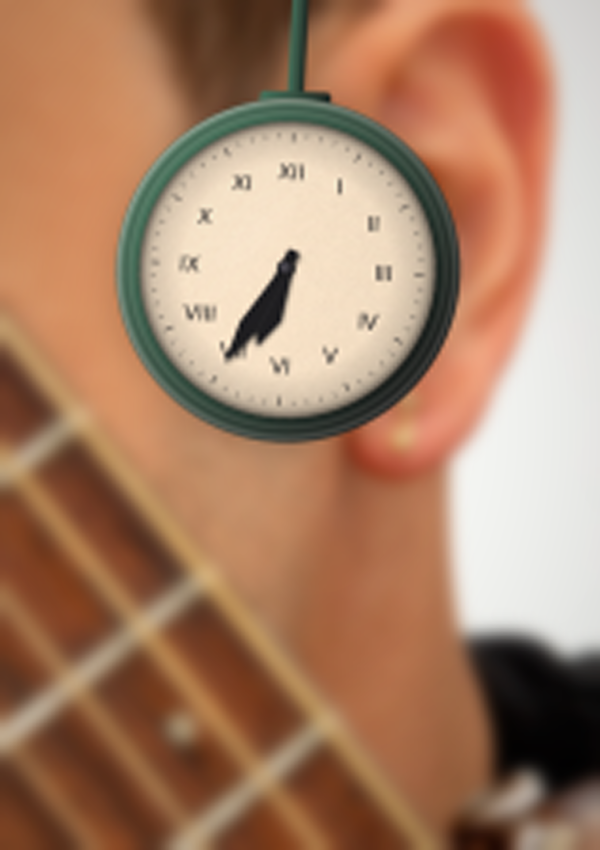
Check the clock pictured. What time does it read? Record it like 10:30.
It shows 6:35
